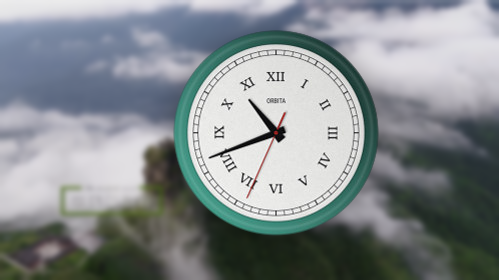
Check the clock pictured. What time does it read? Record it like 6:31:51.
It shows 10:41:34
